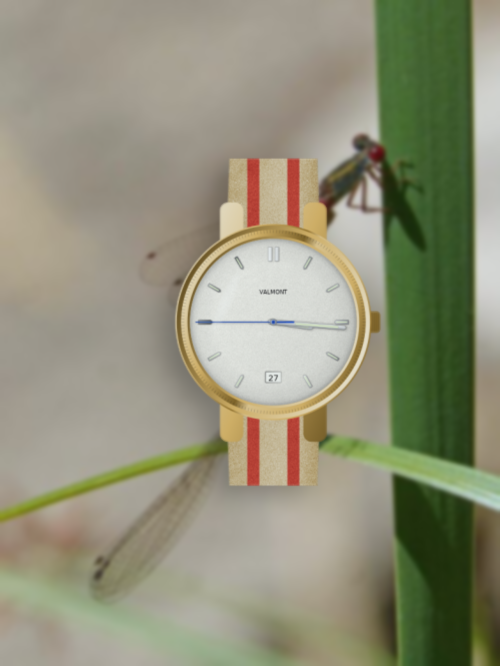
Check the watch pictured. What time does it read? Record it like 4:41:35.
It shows 3:15:45
